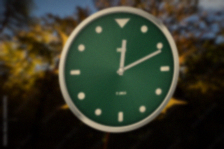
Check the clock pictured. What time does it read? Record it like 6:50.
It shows 12:11
